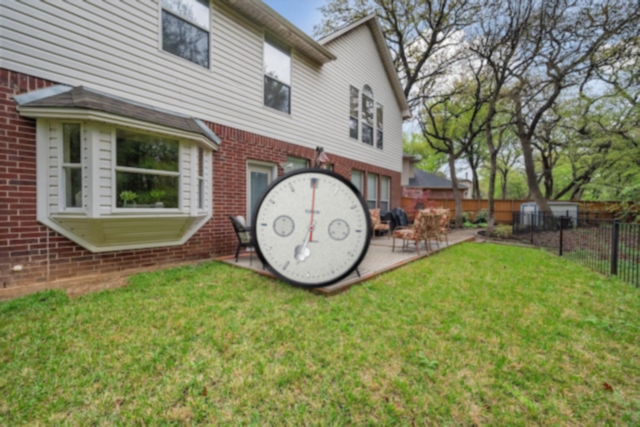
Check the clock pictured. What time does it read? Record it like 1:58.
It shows 6:33
